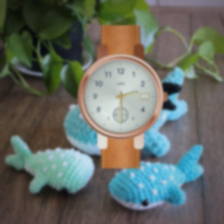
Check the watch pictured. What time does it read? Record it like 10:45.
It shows 2:30
